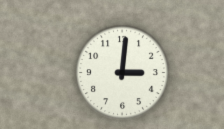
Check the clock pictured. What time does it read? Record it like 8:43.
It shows 3:01
